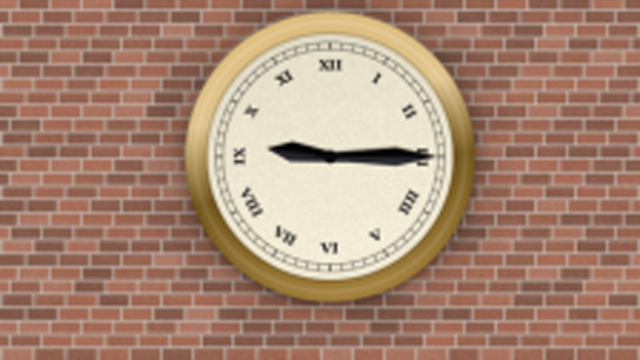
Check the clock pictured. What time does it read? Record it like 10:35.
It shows 9:15
